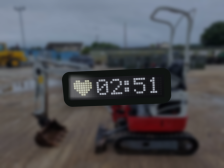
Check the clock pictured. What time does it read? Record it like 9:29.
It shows 2:51
